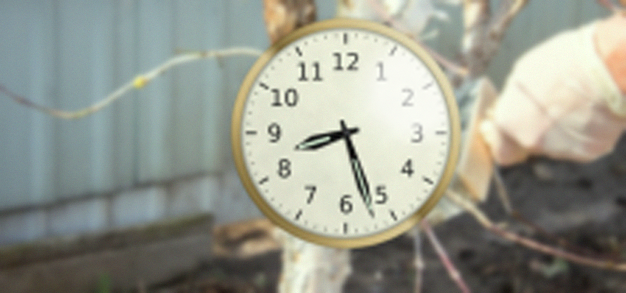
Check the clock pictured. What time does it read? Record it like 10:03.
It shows 8:27
